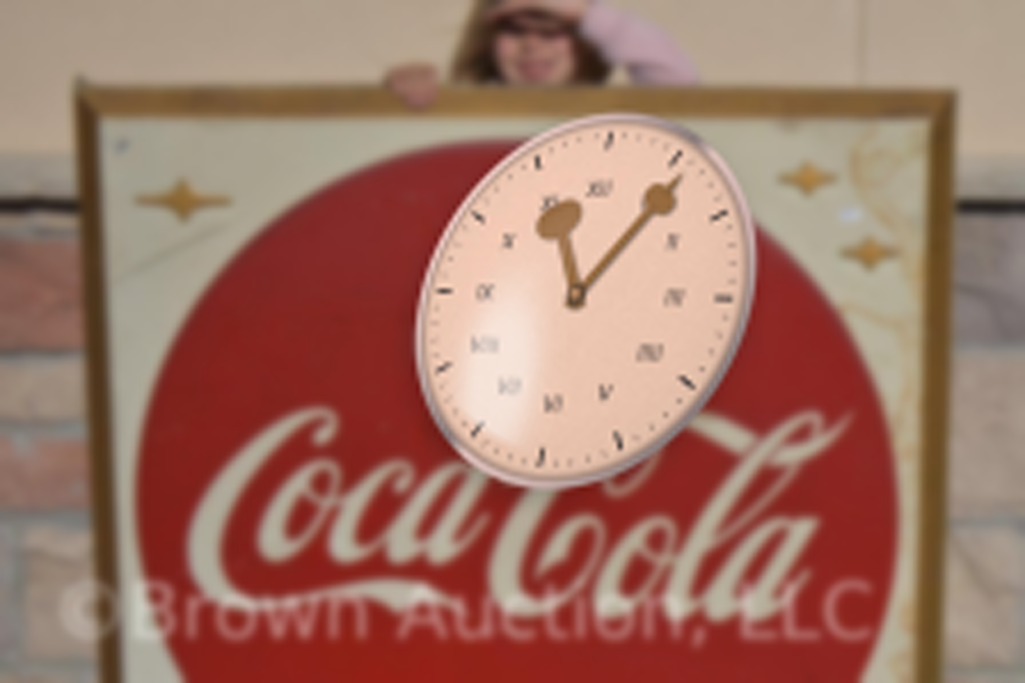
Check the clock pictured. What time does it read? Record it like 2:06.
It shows 11:06
